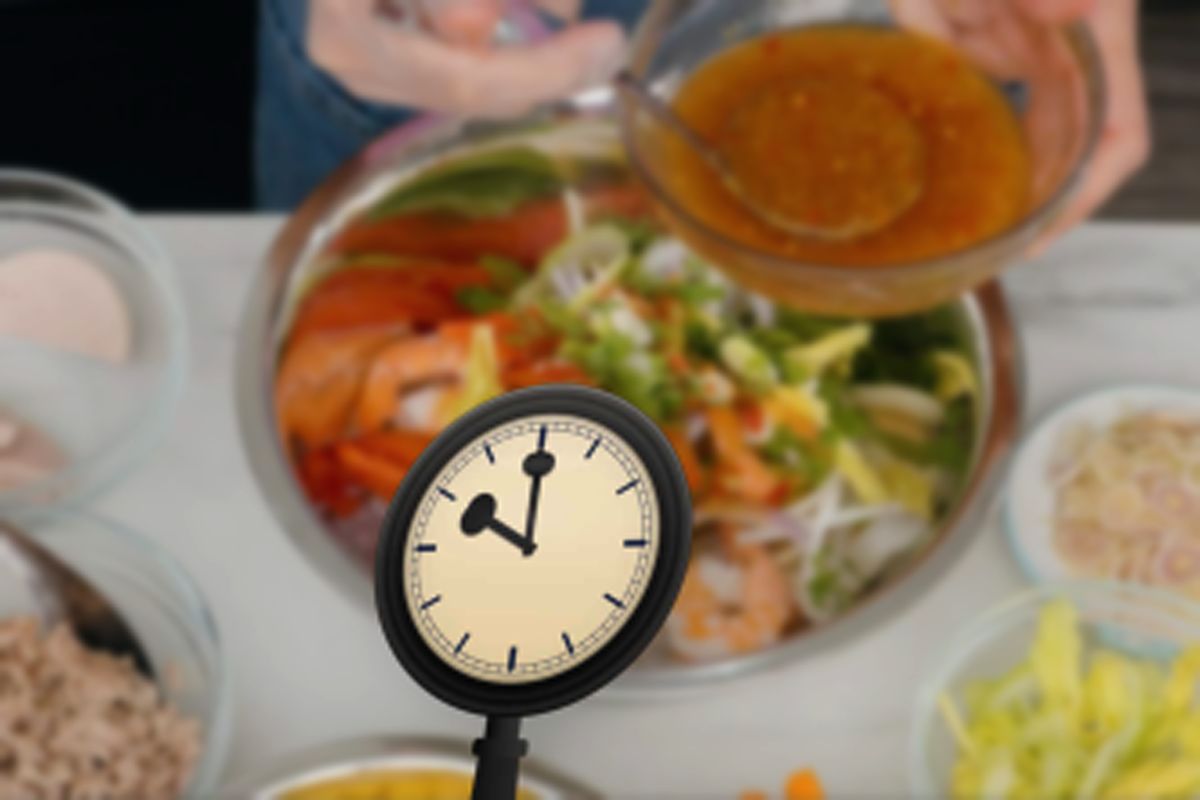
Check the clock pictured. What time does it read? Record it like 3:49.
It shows 10:00
